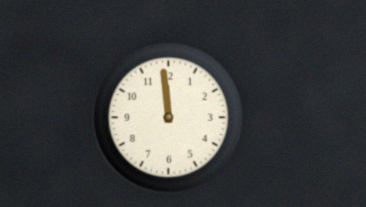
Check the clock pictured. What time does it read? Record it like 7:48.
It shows 11:59
